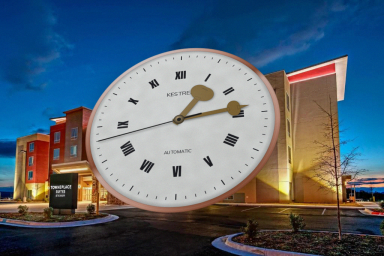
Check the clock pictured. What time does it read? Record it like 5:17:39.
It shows 1:13:43
